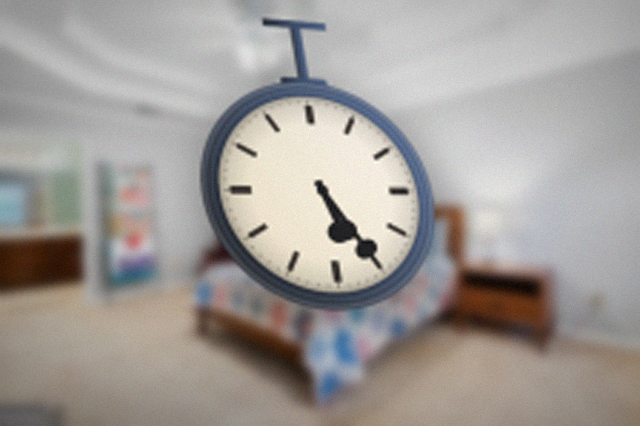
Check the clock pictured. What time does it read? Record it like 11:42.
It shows 5:25
